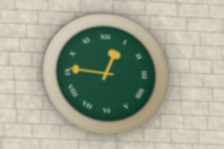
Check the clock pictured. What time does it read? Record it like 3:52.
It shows 12:46
